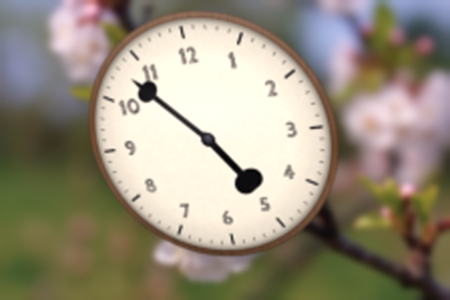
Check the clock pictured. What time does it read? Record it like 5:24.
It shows 4:53
